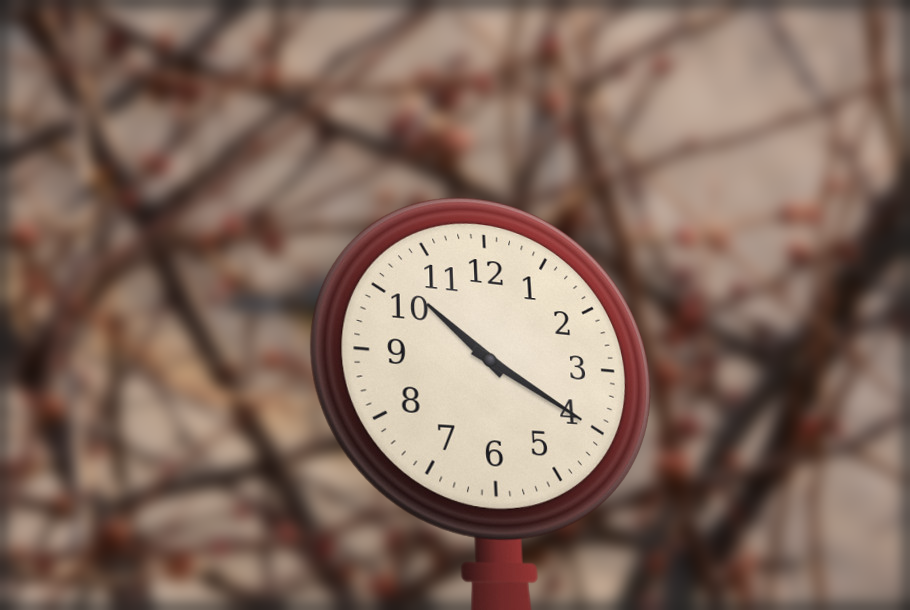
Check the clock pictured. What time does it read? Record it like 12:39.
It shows 10:20
